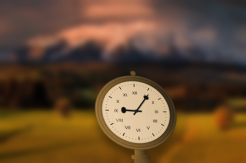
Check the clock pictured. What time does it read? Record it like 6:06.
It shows 9:06
